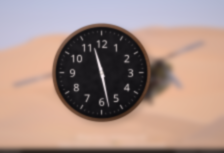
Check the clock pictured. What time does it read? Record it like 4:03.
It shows 11:28
